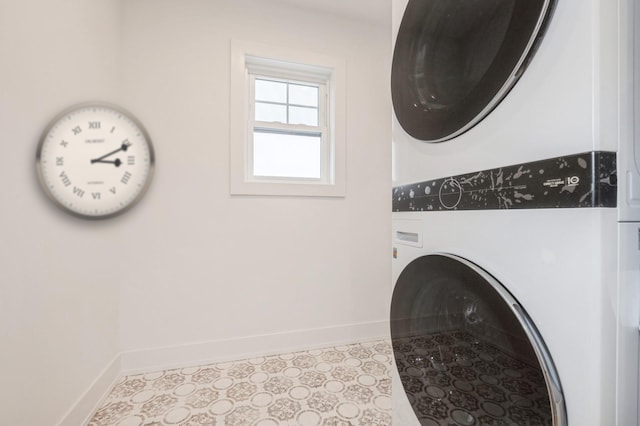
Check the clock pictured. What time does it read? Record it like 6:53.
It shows 3:11
